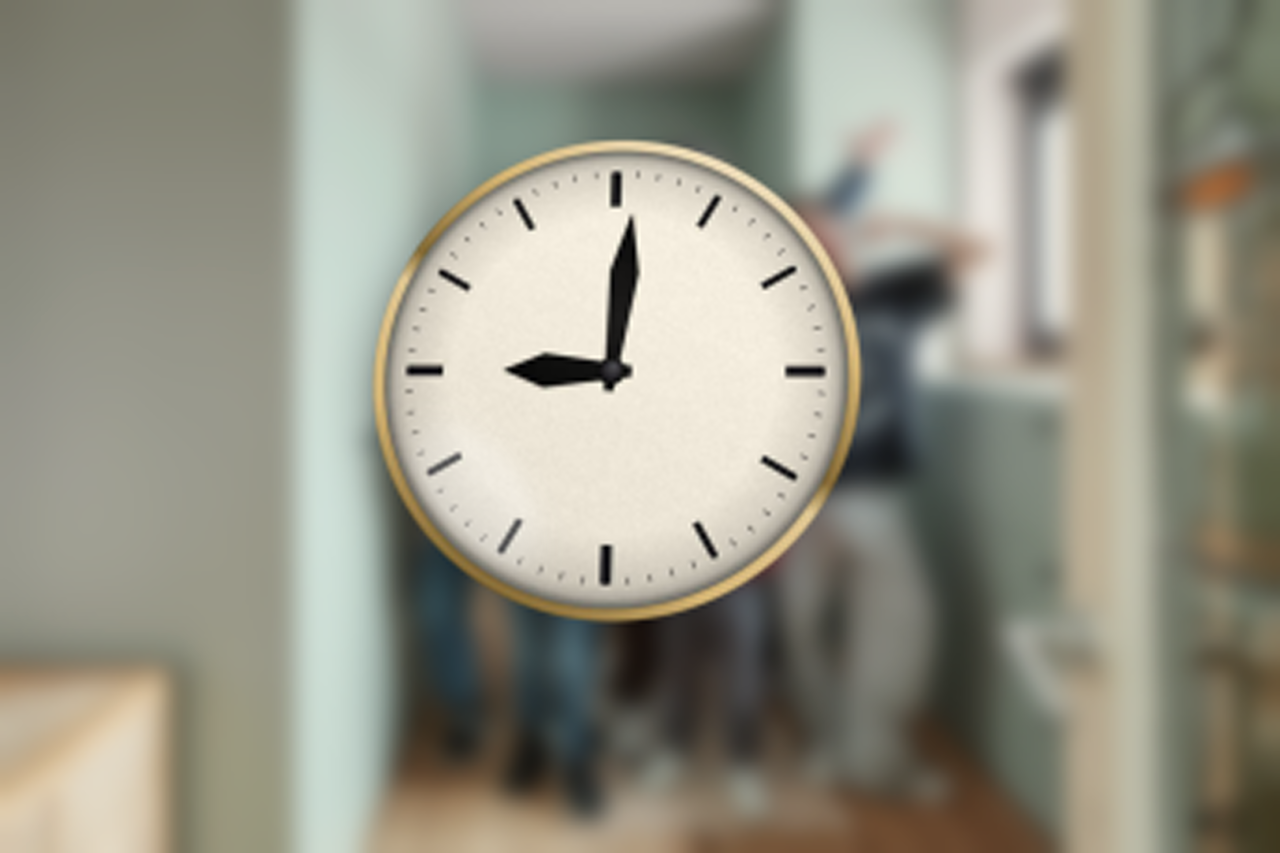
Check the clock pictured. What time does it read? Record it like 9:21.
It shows 9:01
